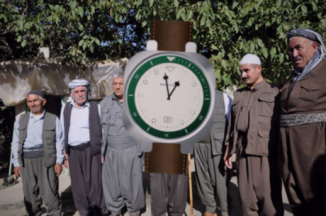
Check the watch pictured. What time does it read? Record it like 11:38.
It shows 12:58
